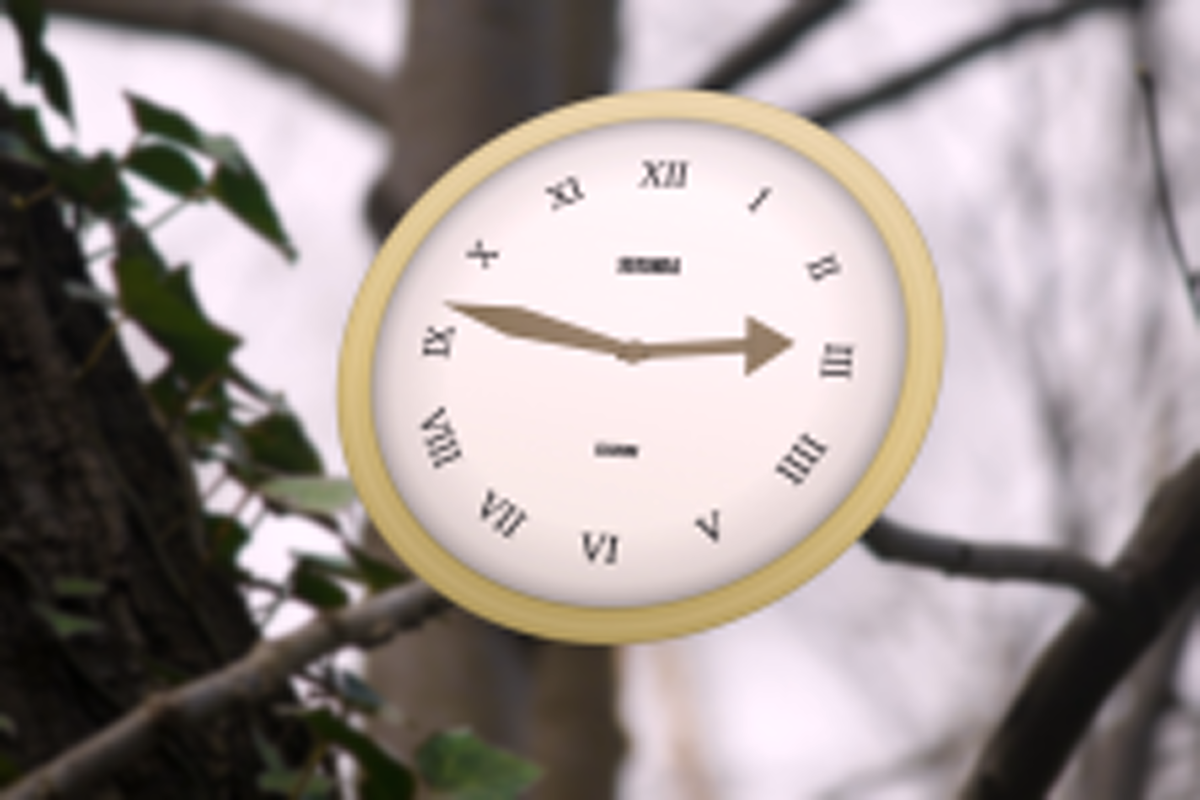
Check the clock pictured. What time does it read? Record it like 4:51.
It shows 2:47
